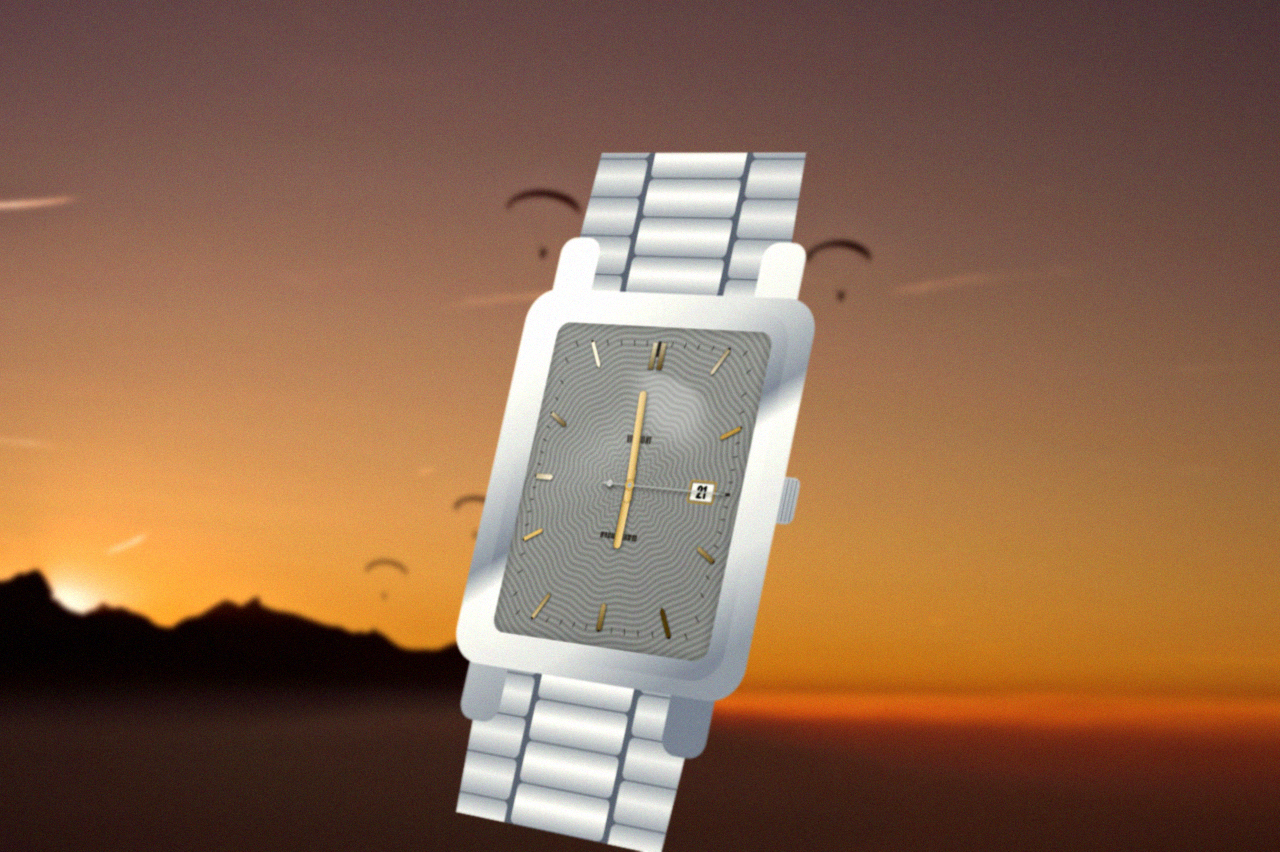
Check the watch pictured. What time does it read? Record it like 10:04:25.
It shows 5:59:15
